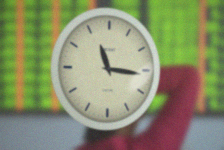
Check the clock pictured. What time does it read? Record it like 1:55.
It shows 11:16
